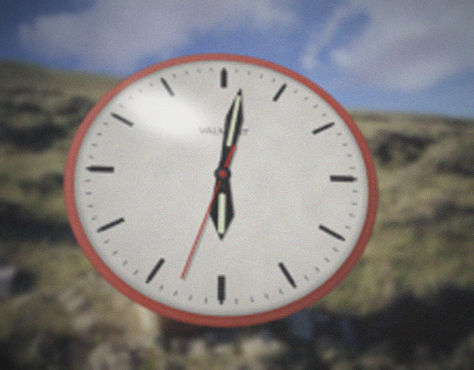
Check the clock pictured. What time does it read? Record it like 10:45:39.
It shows 6:01:33
